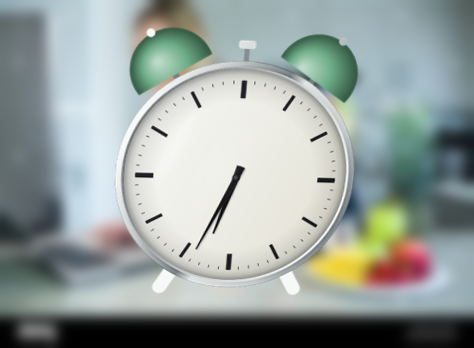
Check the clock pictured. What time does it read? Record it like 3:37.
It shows 6:34
